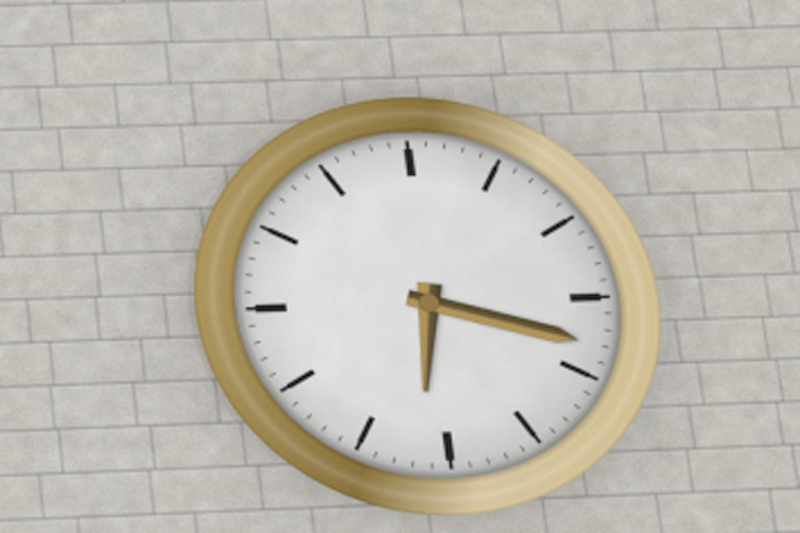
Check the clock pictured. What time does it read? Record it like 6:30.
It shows 6:18
